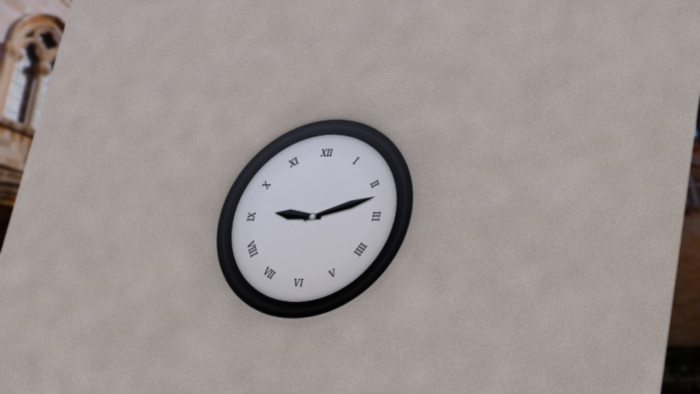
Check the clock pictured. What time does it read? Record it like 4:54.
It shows 9:12
